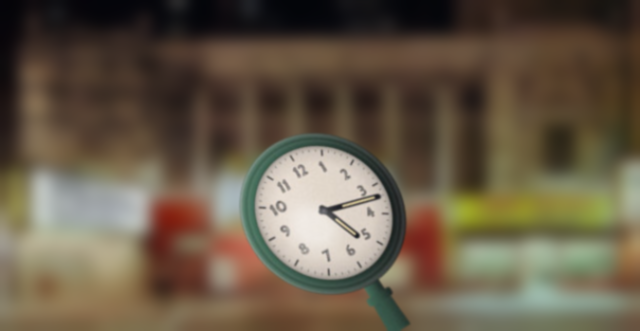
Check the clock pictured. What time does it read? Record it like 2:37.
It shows 5:17
